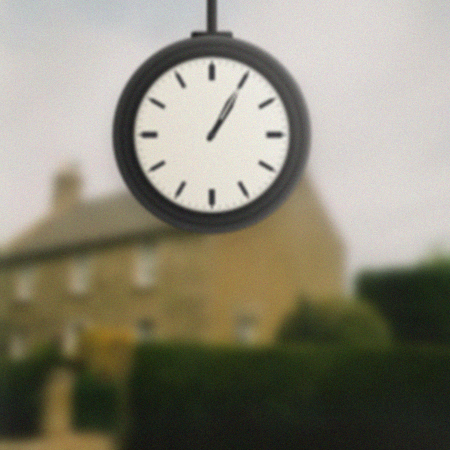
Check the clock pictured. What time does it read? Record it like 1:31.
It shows 1:05
